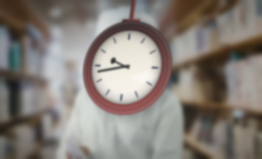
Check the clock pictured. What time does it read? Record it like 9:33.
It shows 9:43
